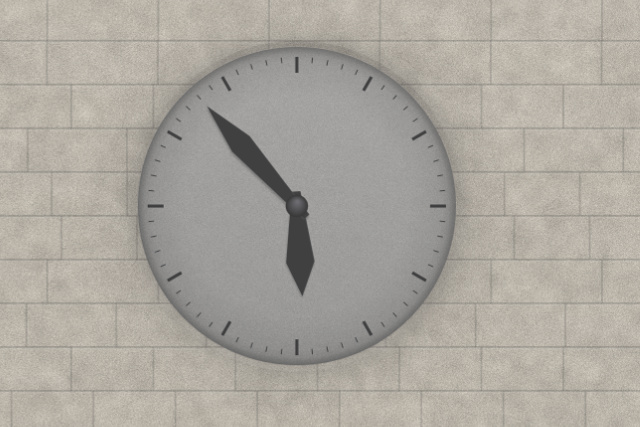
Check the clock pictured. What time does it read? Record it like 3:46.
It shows 5:53
